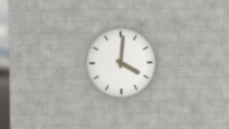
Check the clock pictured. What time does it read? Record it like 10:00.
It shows 4:01
